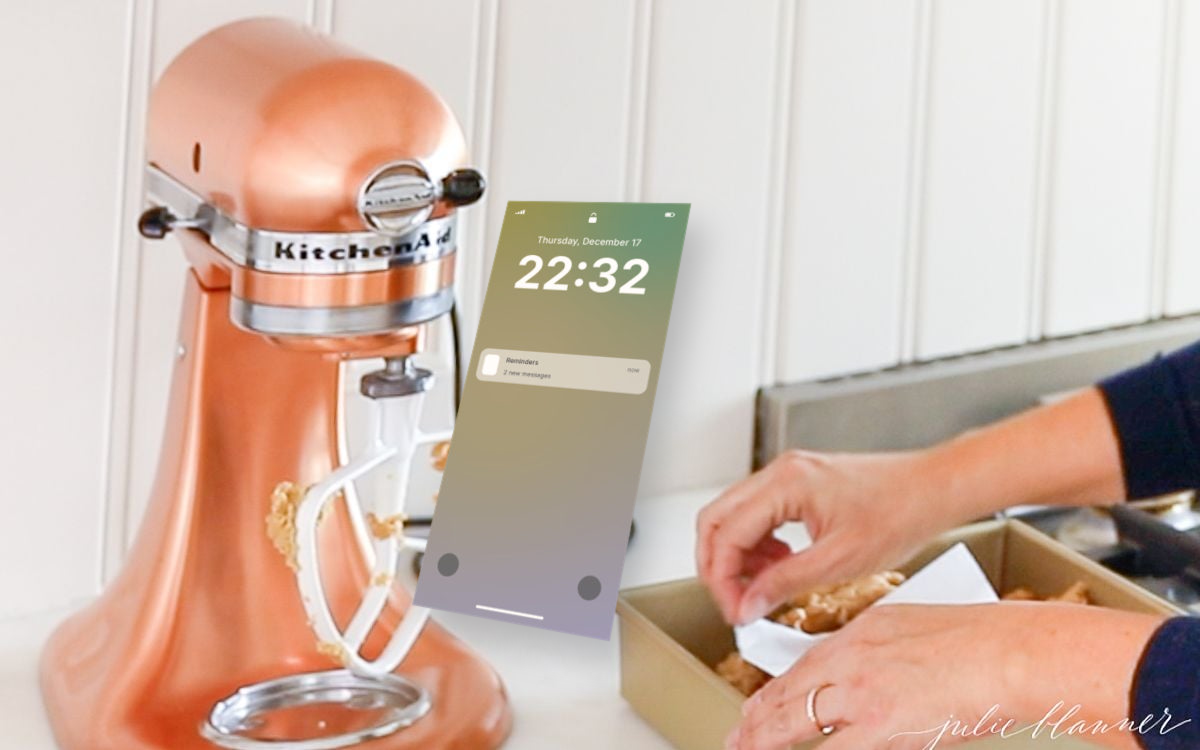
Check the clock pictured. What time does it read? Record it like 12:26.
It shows 22:32
